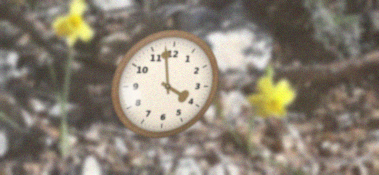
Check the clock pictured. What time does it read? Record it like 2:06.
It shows 3:58
